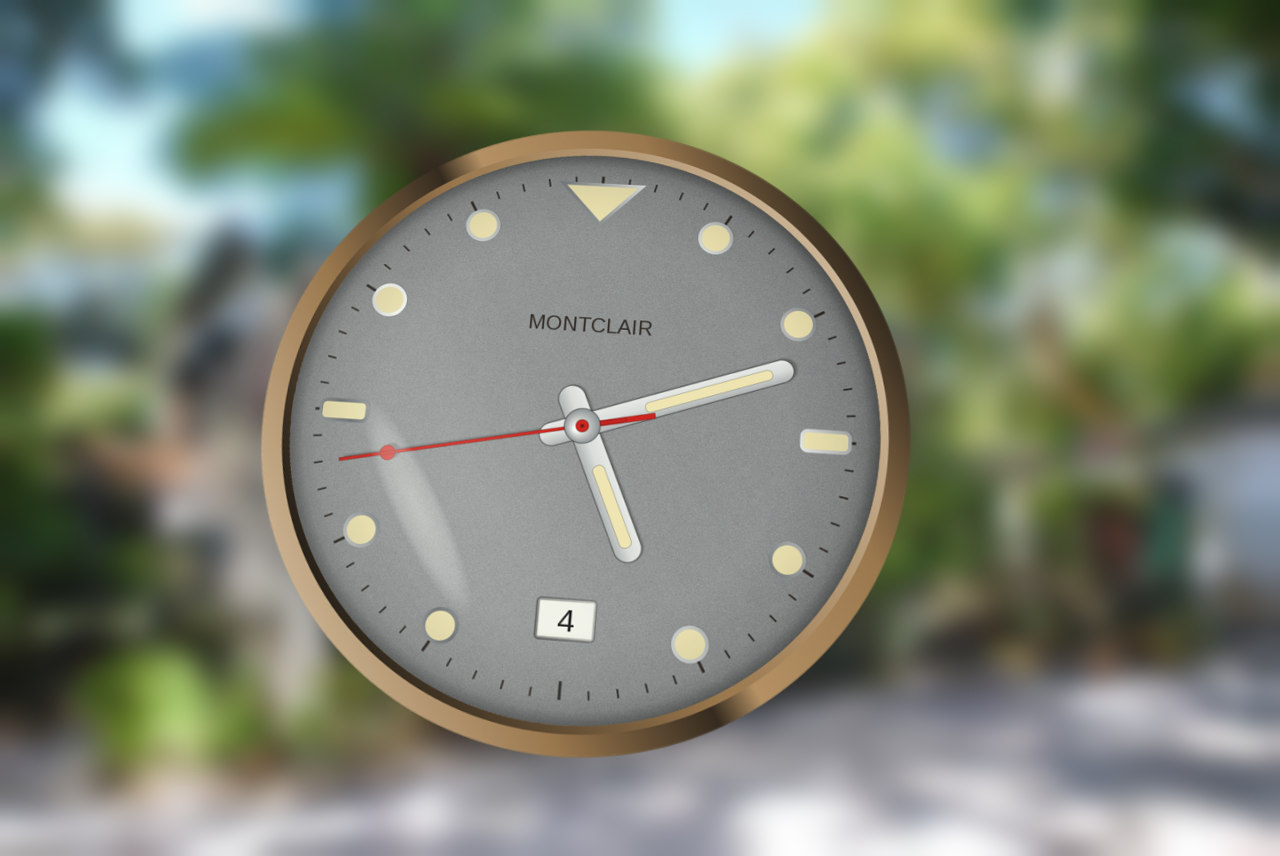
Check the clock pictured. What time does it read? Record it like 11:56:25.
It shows 5:11:43
